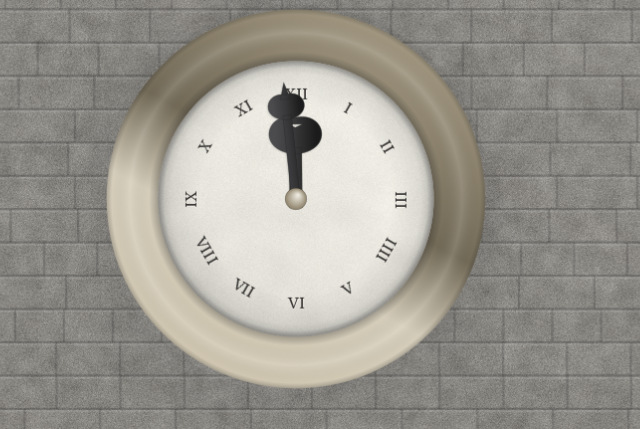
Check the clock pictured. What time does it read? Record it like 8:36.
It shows 11:59
